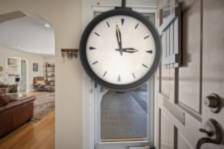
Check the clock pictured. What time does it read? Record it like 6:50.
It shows 2:58
